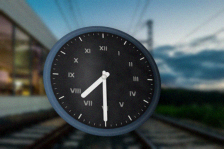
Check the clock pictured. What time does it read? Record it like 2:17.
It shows 7:30
